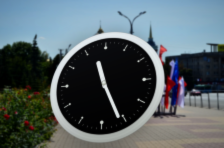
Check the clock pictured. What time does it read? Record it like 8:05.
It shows 11:26
